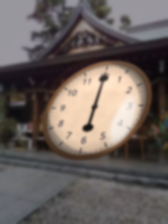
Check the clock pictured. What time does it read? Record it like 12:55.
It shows 6:00
